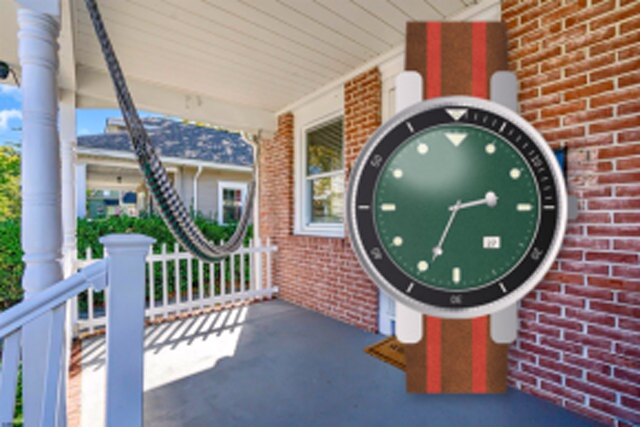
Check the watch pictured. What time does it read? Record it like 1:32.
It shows 2:34
